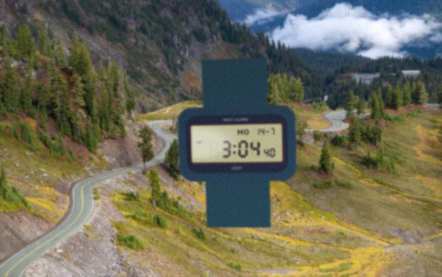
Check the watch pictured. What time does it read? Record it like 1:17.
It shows 3:04
